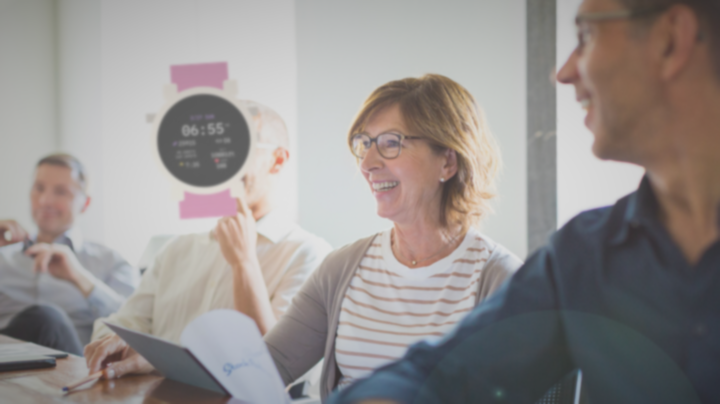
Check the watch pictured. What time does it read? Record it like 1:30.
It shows 6:55
